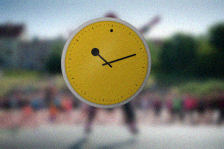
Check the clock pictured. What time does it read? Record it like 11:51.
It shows 10:11
